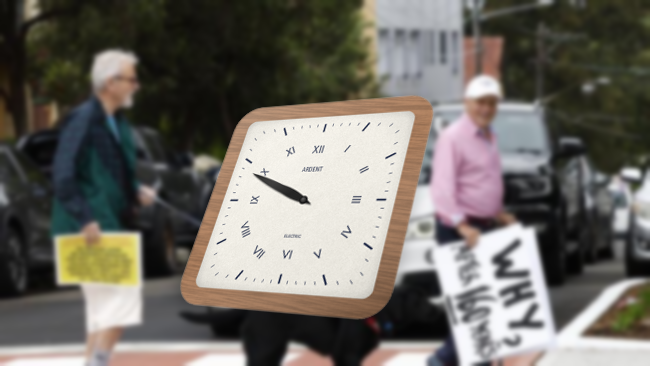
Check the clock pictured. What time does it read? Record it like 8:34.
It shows 9:49
